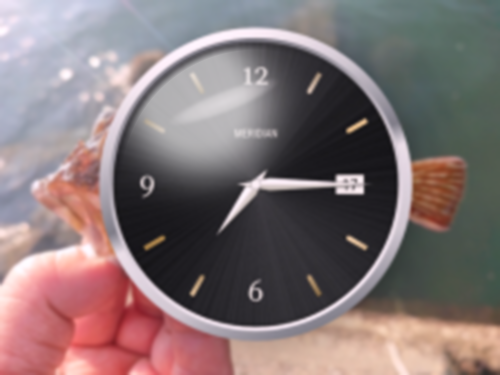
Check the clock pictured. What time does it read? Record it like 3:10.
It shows 7:15
